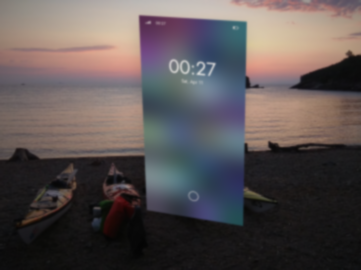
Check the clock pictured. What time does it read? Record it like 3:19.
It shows 0:27
